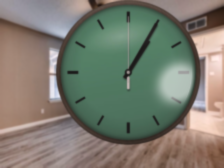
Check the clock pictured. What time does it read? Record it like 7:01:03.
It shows 1:05:00
